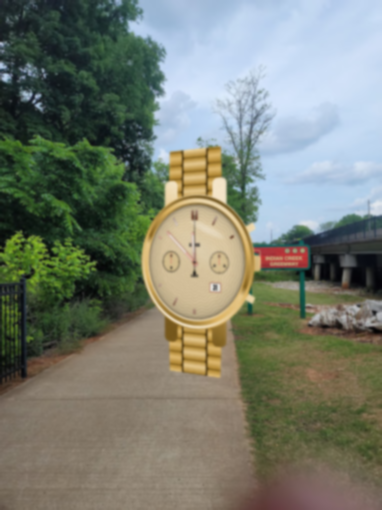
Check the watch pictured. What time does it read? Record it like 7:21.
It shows 11:52
